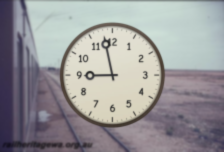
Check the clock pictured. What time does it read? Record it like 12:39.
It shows 8:58
